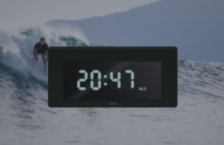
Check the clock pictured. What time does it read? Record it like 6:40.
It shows 20:47
